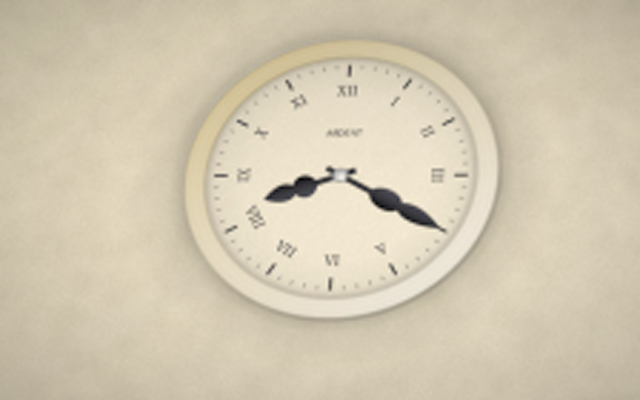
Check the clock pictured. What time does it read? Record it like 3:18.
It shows 8:20
